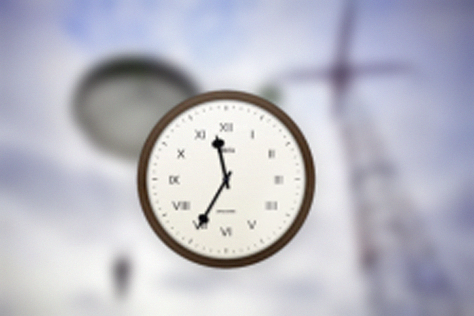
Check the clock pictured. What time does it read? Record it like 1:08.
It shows 11:35
